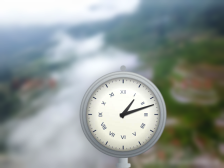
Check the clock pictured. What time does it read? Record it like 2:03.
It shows 1:12
